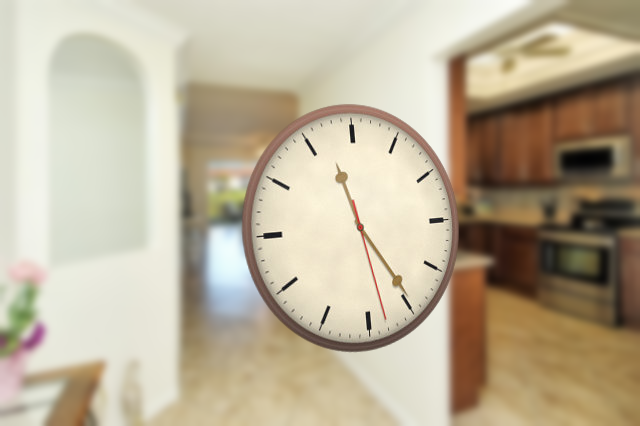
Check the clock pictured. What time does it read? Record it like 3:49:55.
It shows 11:24:28
